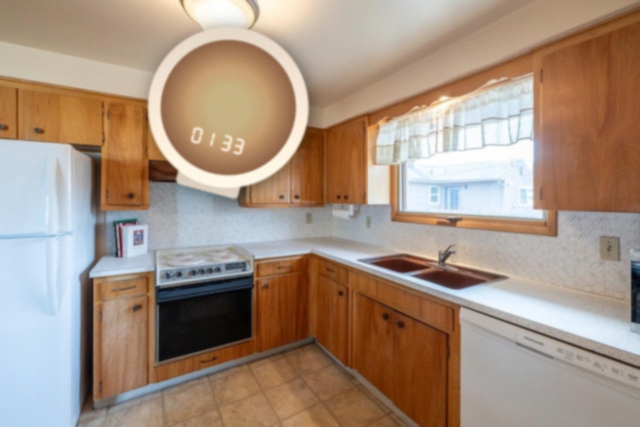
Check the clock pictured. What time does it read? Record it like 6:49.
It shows 1:33
